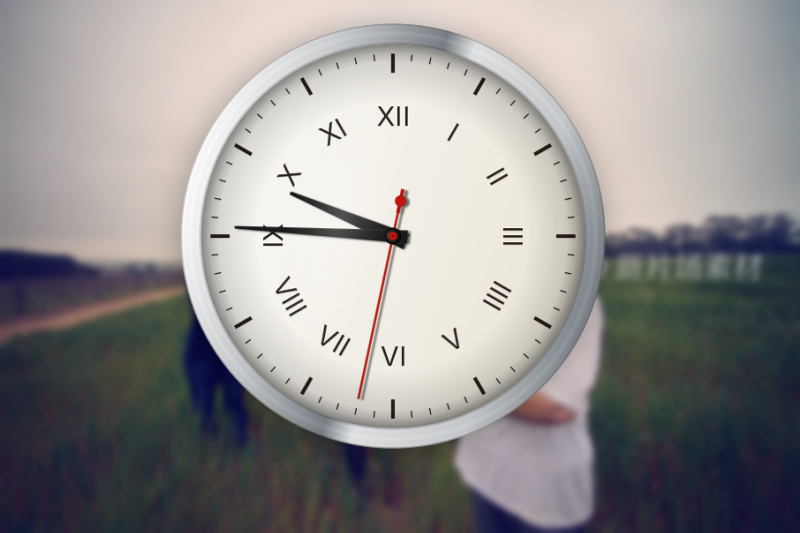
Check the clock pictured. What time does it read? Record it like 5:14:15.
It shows 9:45:32
